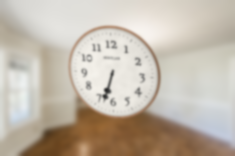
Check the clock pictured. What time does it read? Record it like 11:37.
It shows 6:33
